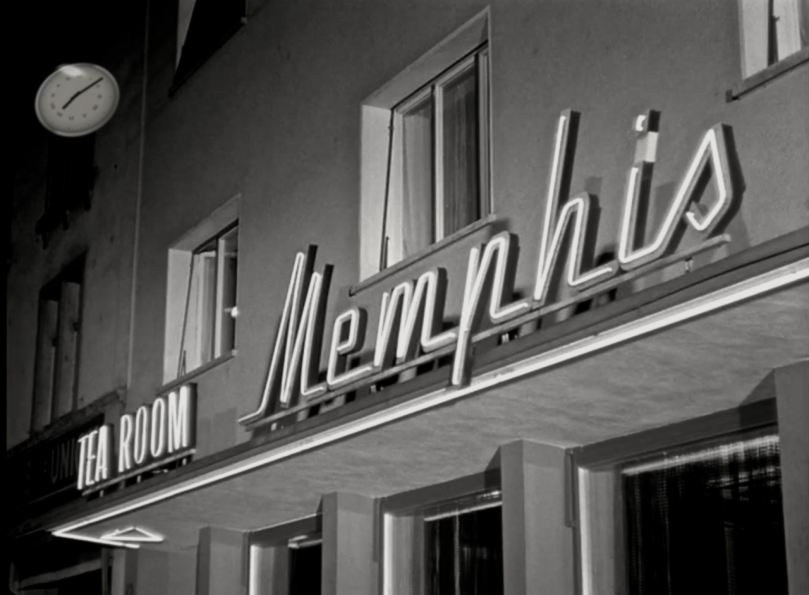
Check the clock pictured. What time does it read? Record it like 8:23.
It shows 7:08
